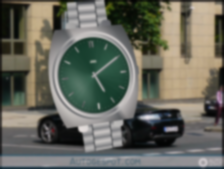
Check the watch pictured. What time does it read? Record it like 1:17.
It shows 5:10
